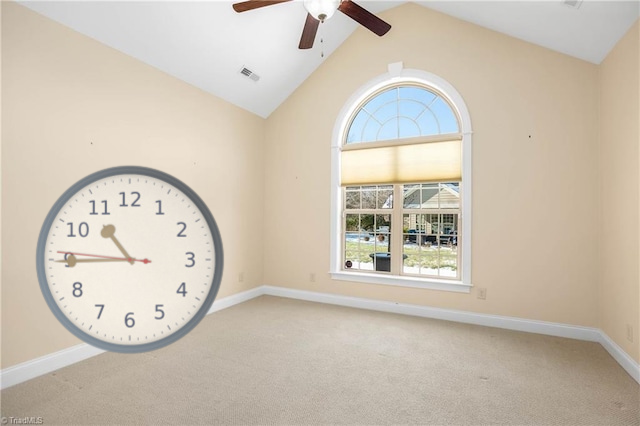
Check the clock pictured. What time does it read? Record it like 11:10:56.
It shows 10:44:46
